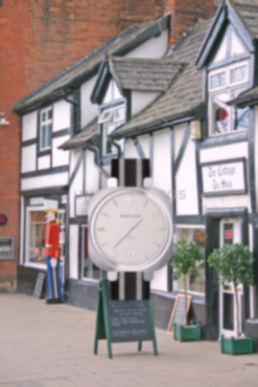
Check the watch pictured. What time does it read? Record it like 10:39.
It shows 1:37
